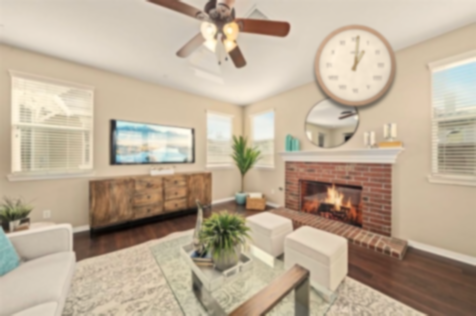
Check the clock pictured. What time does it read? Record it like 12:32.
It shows 1:01
